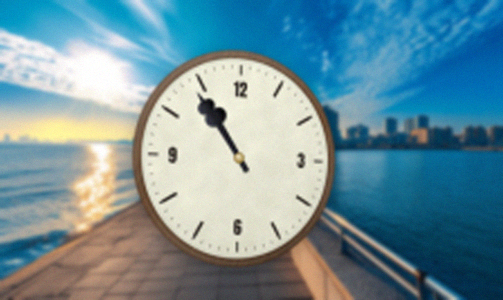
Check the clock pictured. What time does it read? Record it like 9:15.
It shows 10:54
